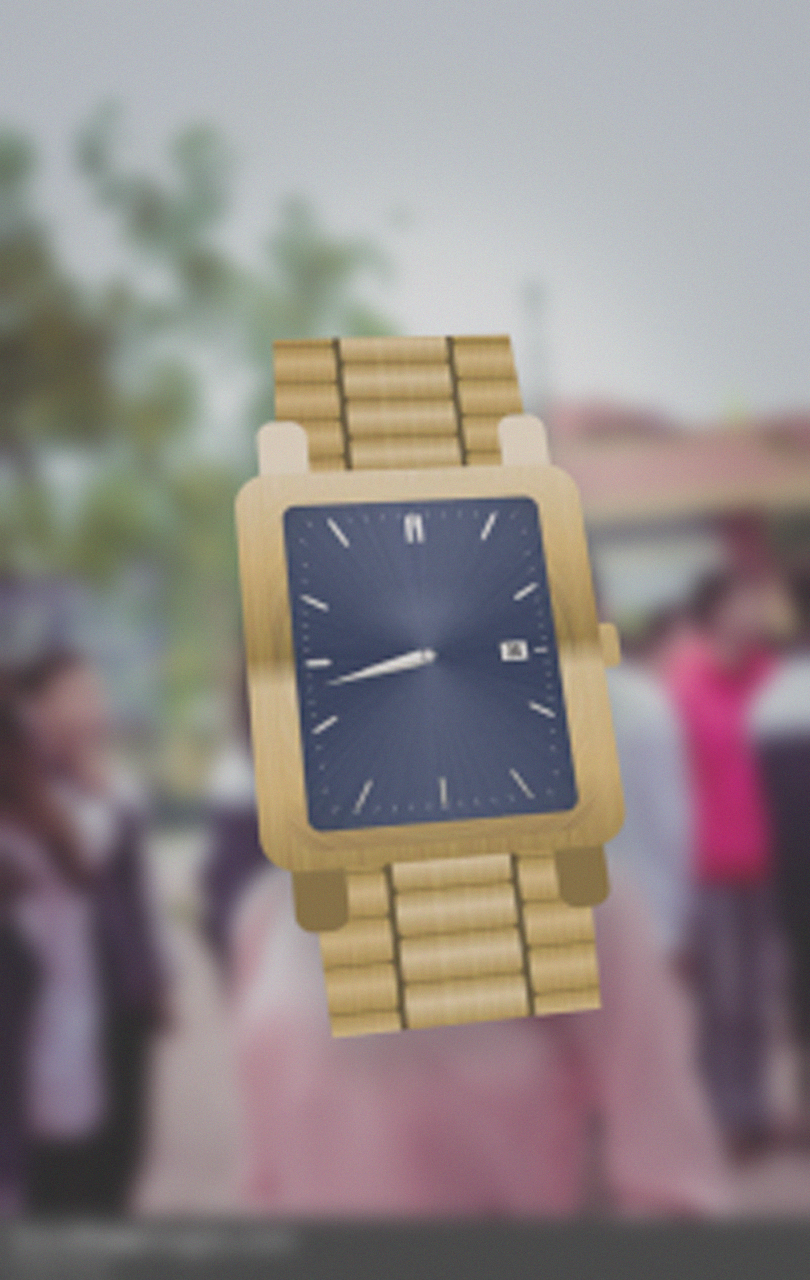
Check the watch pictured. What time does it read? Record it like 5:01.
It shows 8:43
